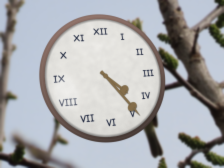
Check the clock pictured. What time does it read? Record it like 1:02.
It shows 4:24
